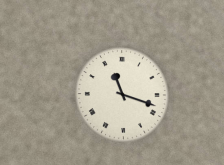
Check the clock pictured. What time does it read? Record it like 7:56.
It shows 11:18
